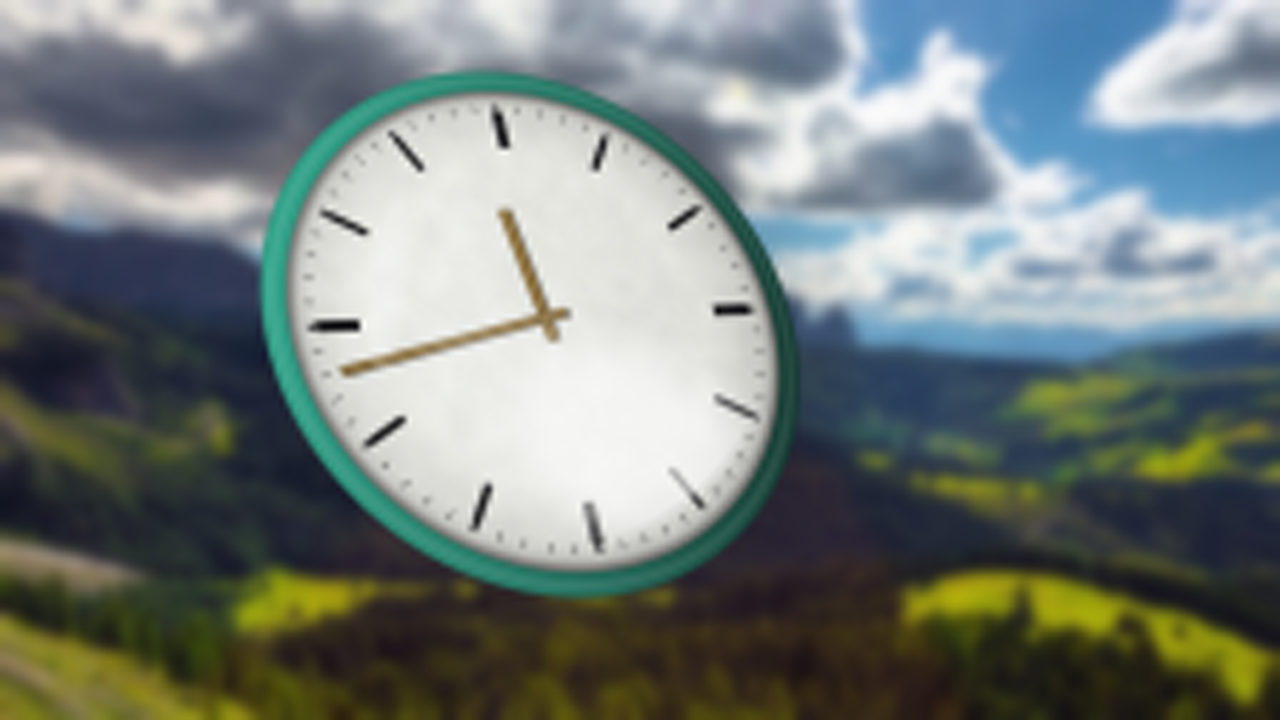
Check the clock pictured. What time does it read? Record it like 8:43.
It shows 11:43
